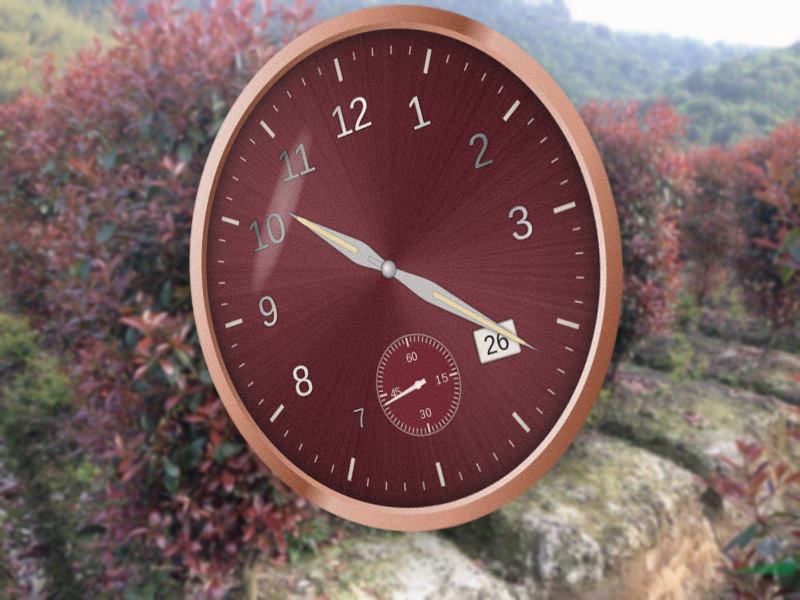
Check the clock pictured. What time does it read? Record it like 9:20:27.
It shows 10:21:43
